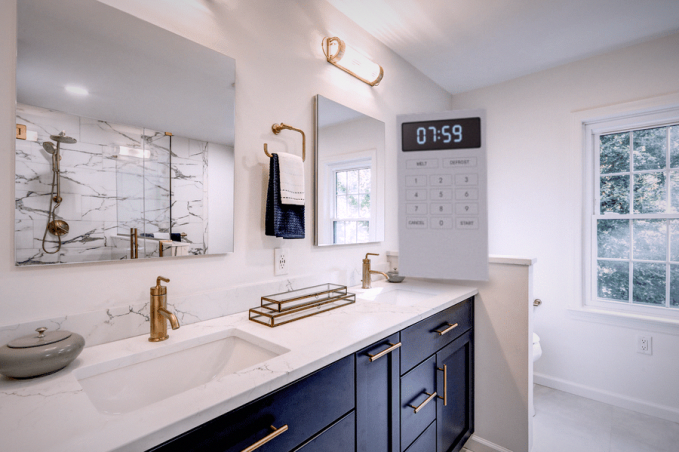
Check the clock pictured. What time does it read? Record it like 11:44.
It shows 7:59
